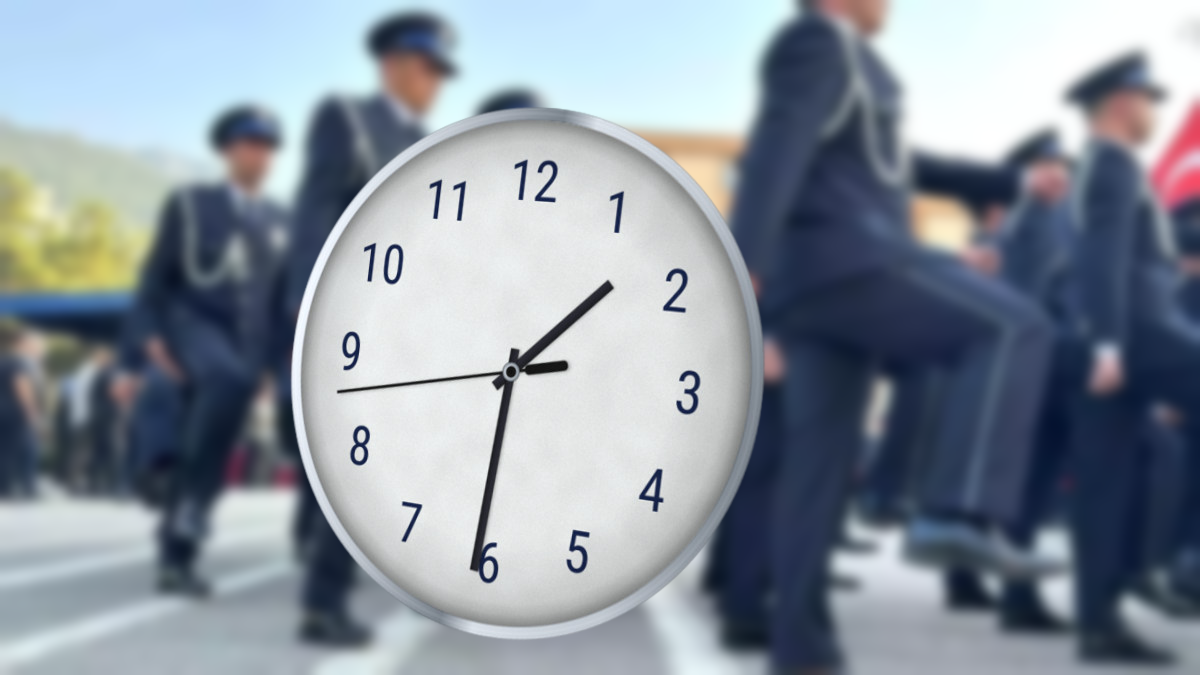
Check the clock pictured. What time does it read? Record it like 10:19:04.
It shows 1:30:43
